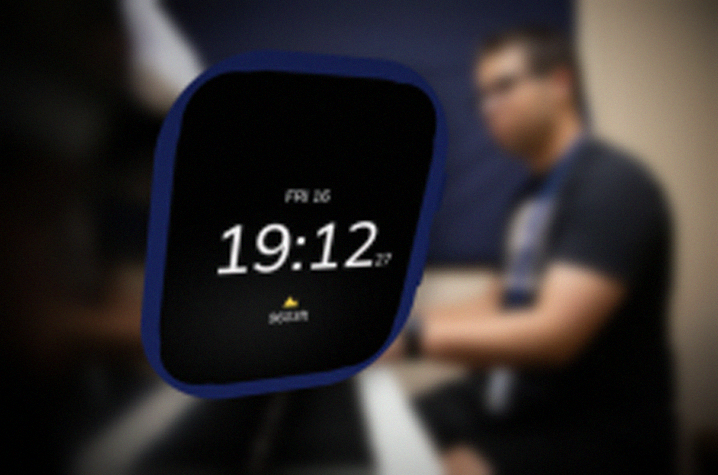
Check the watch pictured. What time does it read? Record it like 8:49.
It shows 19:12
